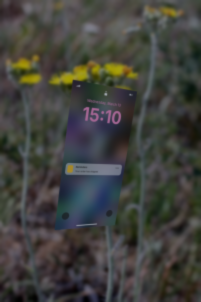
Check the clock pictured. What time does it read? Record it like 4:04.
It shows 15:10
